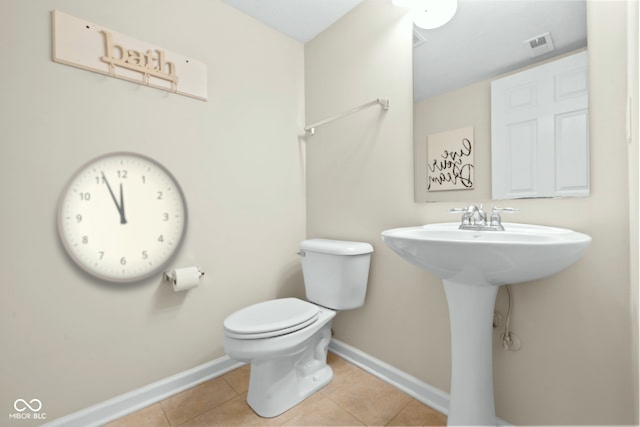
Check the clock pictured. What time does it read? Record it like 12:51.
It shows 11:56
